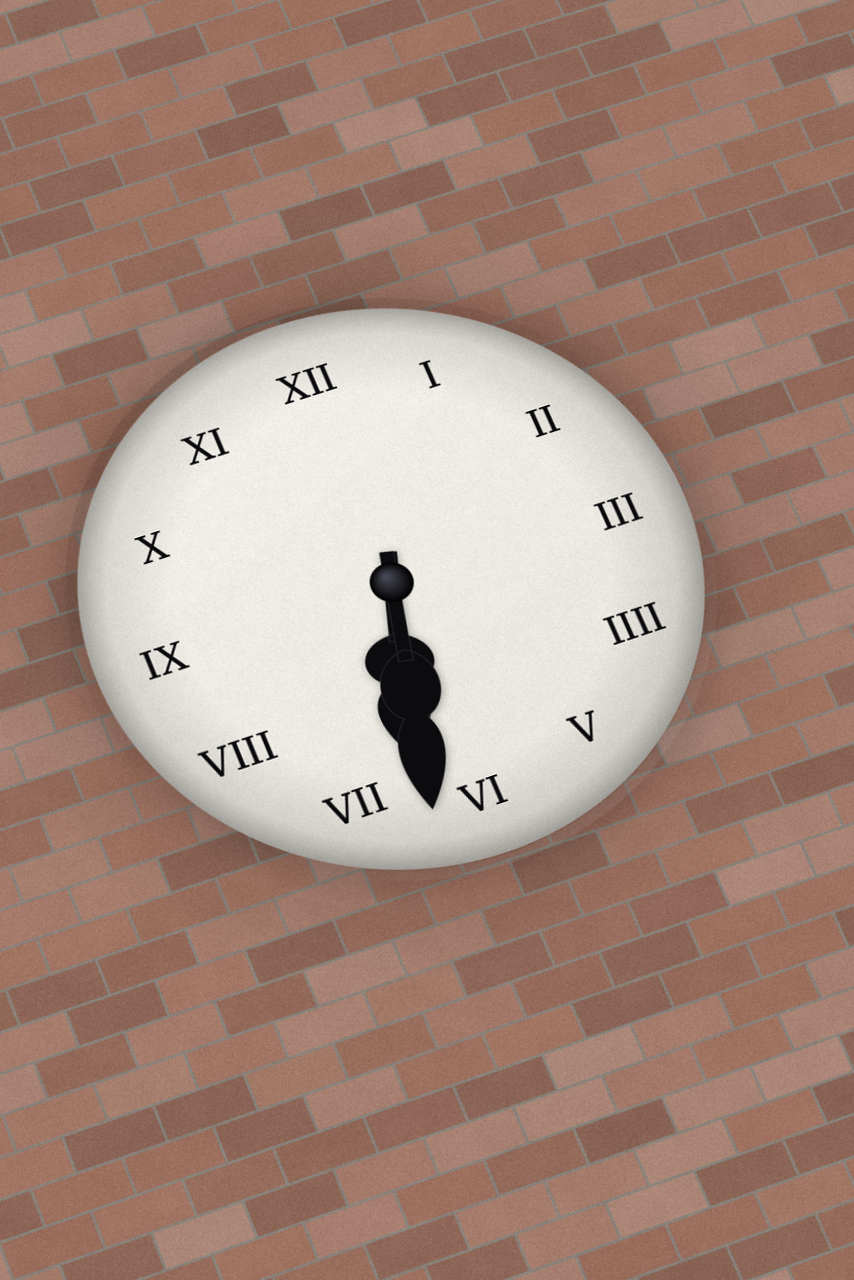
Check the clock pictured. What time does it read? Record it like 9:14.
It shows 6:32
